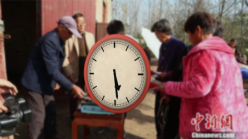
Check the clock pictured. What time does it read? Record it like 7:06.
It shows 5:29
